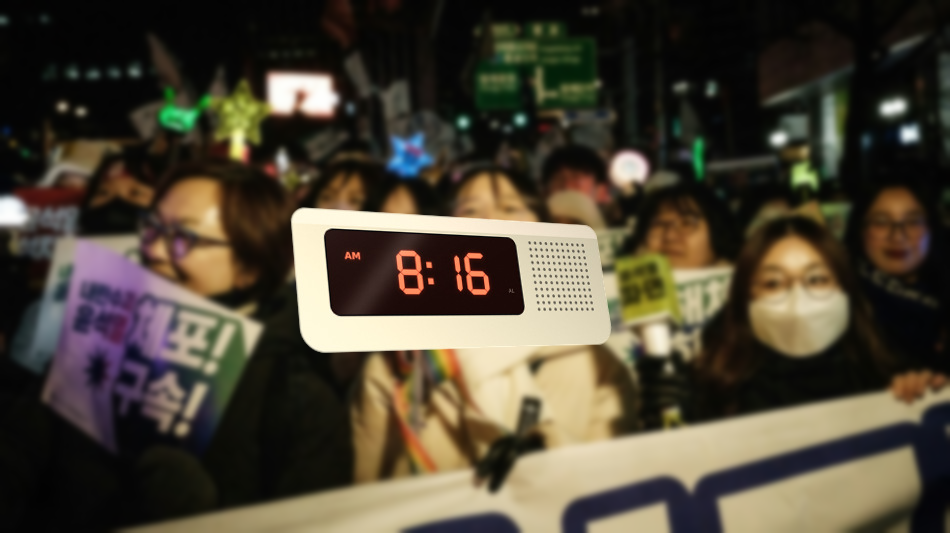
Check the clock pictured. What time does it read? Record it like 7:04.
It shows 8:16
